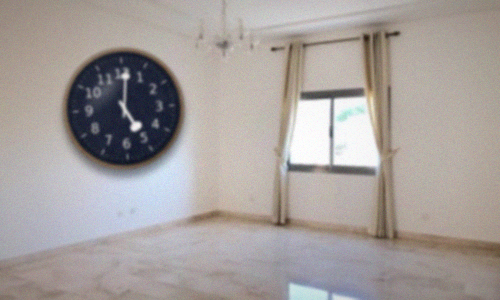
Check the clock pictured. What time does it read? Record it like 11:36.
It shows 5:01
